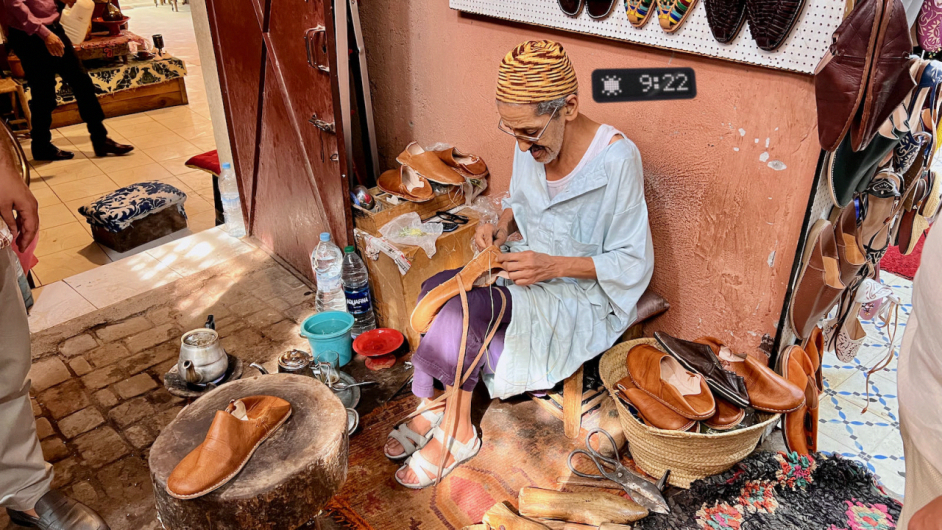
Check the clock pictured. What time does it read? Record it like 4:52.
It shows 9:22
